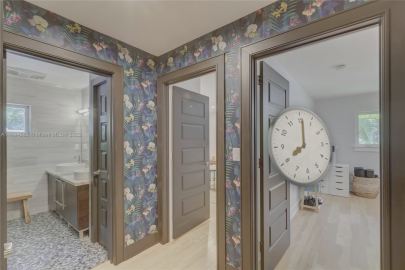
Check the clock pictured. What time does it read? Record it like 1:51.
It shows 8:01
